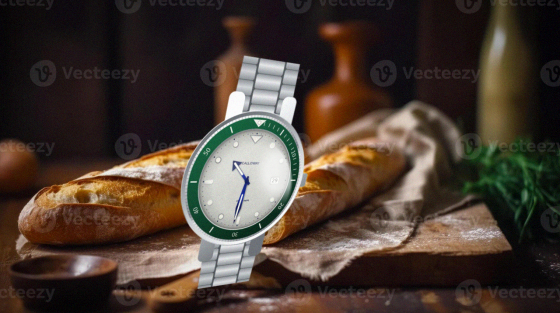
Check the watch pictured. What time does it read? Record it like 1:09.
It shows 10:31
